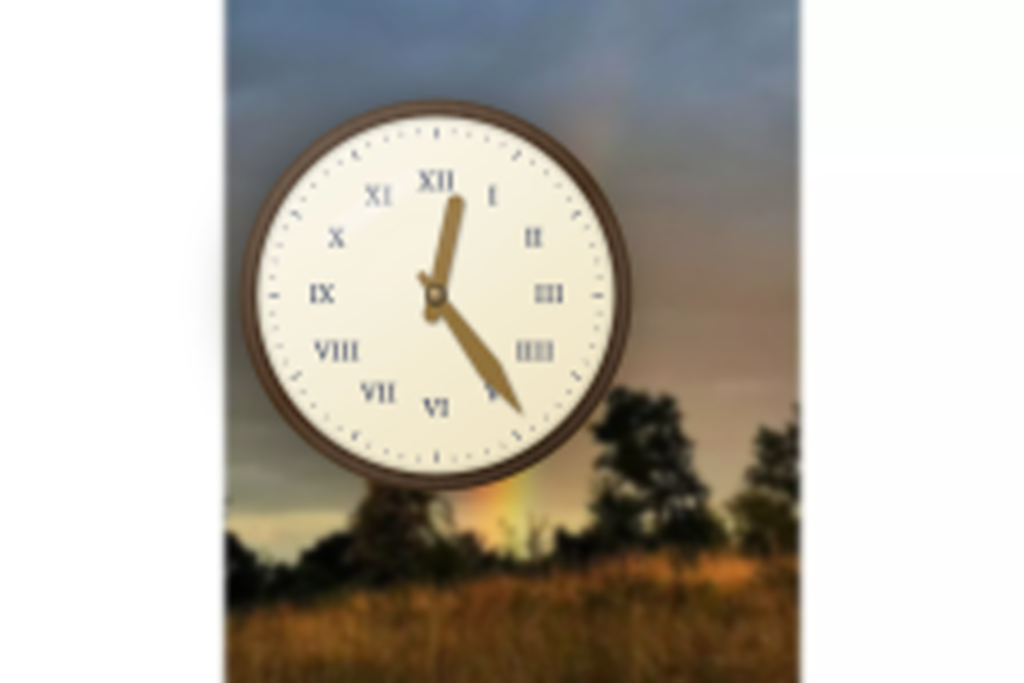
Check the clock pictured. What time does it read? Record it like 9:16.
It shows 12:24
